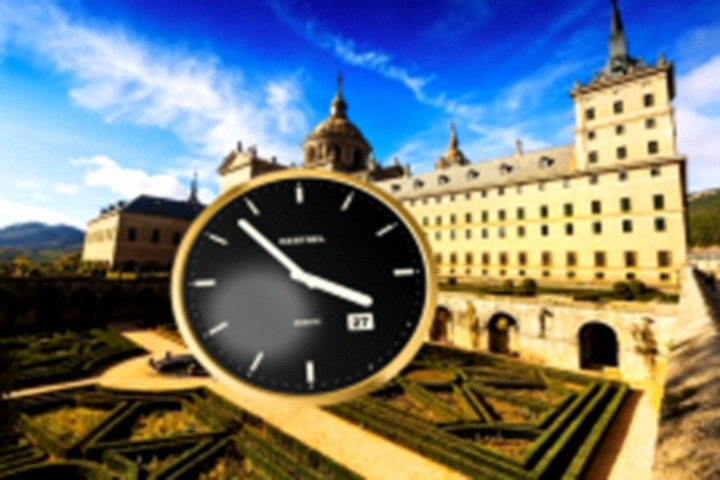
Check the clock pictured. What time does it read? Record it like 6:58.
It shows 3:53
